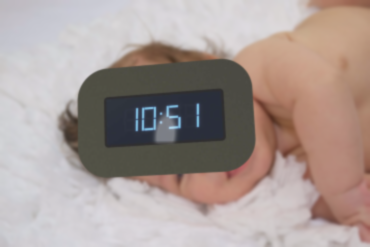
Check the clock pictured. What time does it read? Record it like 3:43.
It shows 10:51
